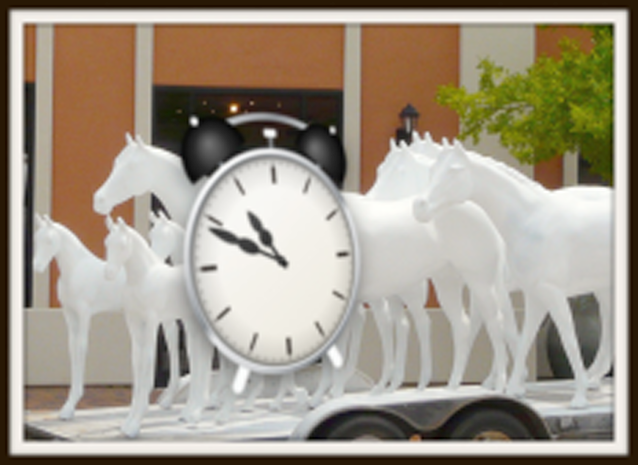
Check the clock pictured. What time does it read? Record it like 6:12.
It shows 10:49
